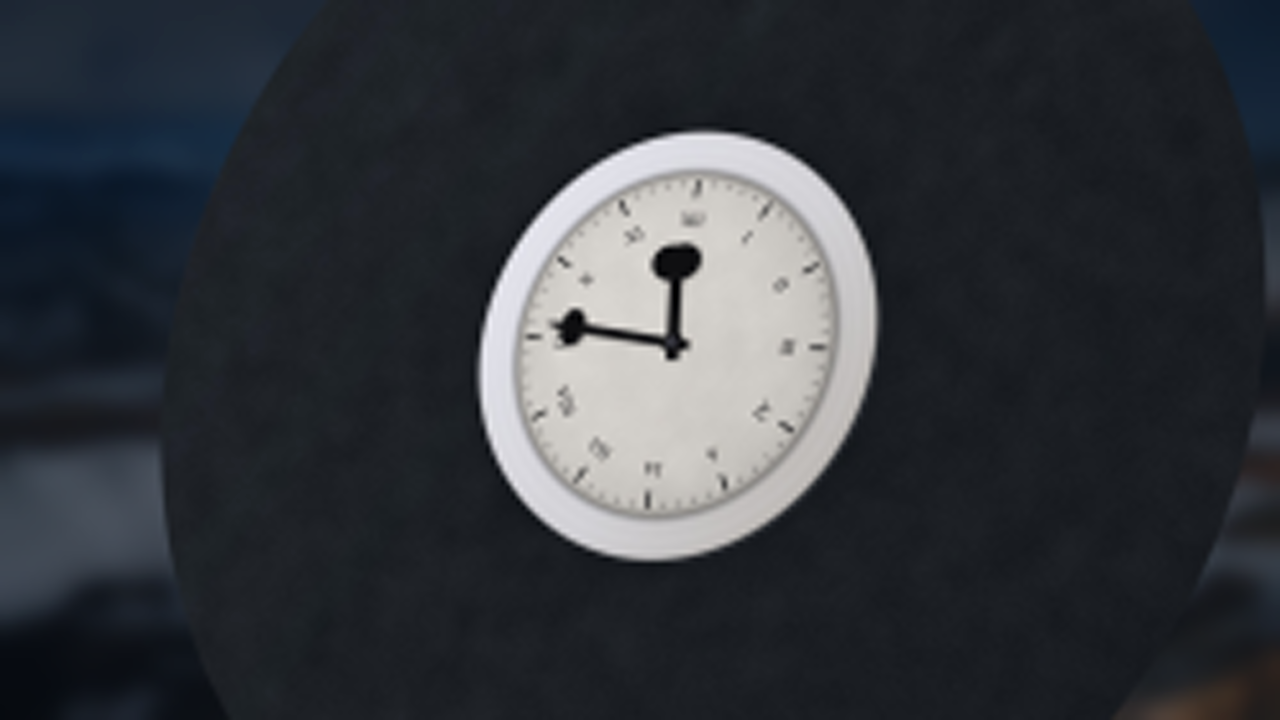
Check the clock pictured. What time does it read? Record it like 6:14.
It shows 11:46
